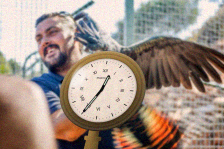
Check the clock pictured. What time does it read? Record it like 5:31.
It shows 12:35
